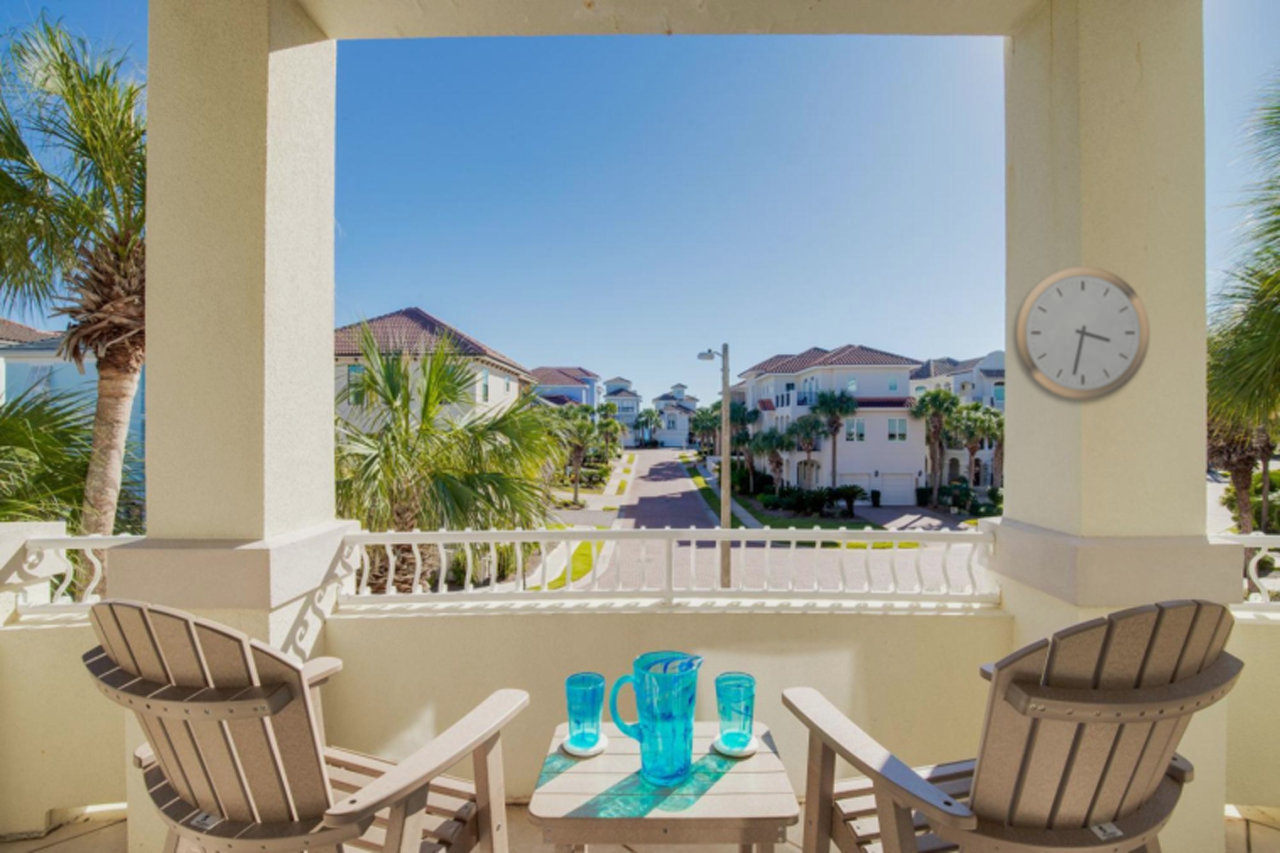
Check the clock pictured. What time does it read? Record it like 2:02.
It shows 3:32
